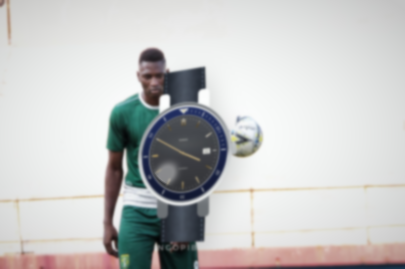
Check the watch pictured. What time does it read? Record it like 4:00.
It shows 3:50
